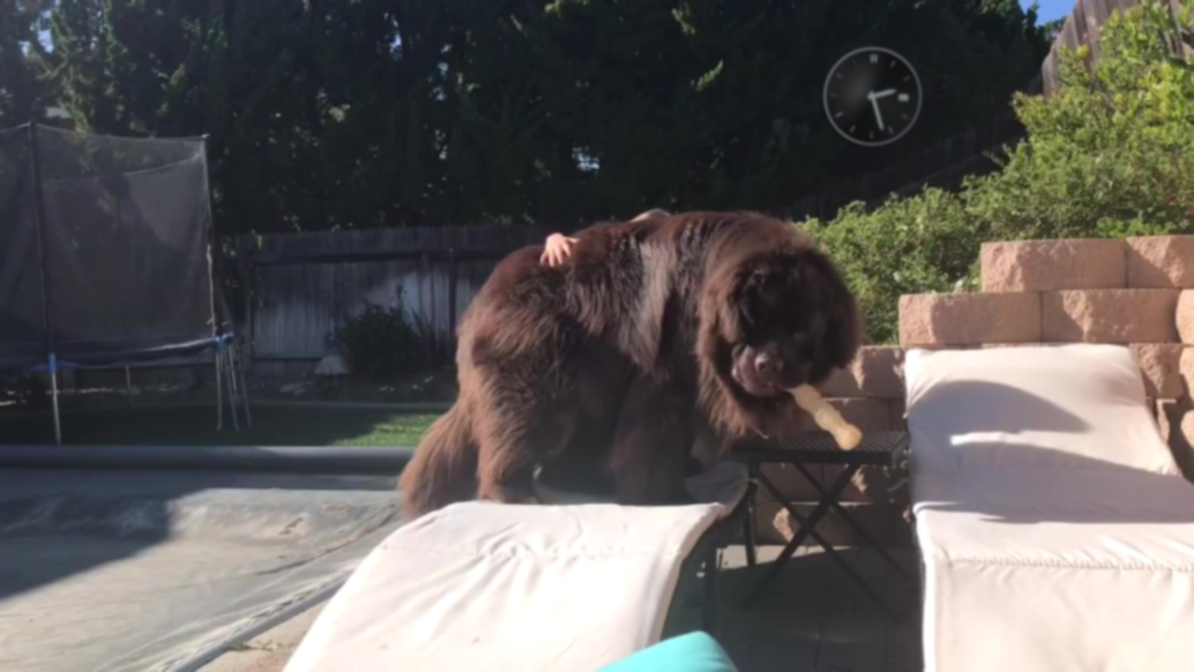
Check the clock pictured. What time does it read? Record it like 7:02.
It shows 2:27
